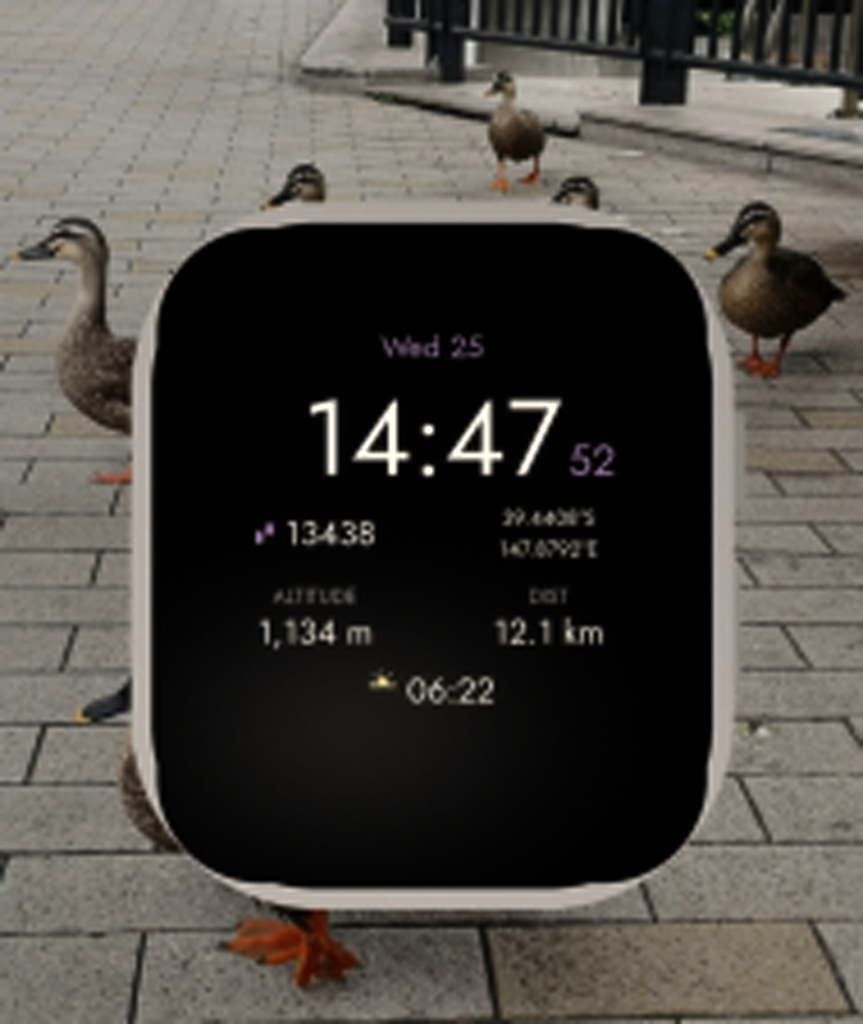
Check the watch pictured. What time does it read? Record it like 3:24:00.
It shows 14:47:52
